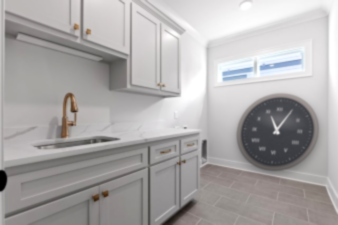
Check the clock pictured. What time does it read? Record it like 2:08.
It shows 11:05
